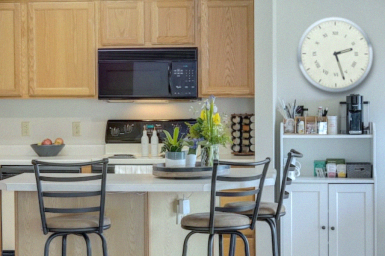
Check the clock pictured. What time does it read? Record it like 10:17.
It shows 2:27
